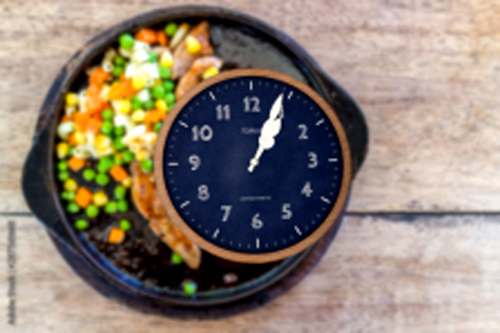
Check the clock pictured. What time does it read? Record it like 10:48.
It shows 1:04
